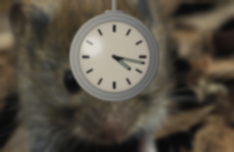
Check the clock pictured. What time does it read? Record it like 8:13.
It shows 4:17
